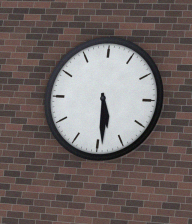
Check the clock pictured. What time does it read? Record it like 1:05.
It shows 5:29
